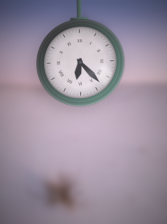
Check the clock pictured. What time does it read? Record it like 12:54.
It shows 6:23
